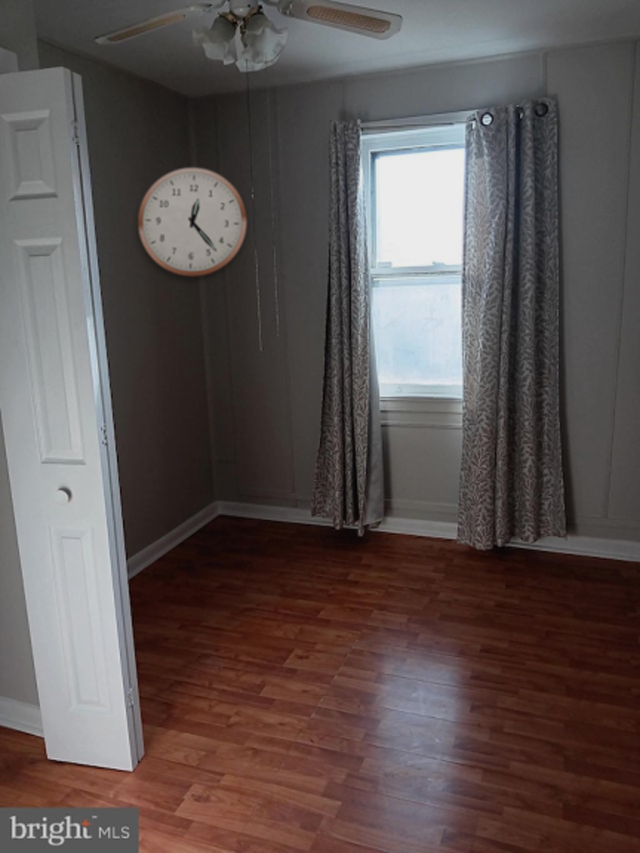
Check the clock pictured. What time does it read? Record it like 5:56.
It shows 12:23
